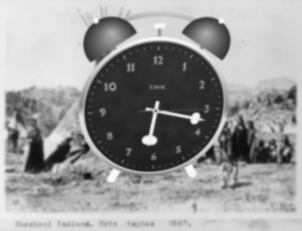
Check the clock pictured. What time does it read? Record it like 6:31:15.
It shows 6:17:15
